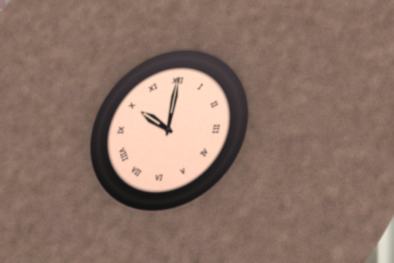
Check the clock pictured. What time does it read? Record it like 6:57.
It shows 10:00
